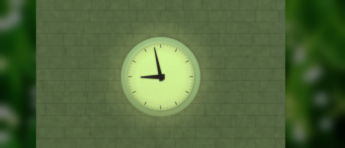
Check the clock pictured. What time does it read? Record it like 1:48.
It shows 8:58
